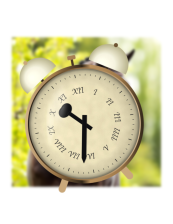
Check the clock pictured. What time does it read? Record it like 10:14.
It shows 10:32
